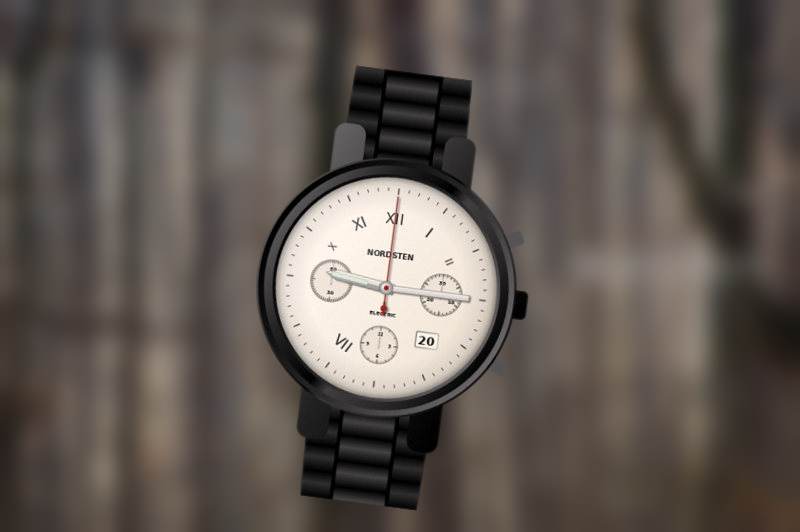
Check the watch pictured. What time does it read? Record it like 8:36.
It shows 9:15
